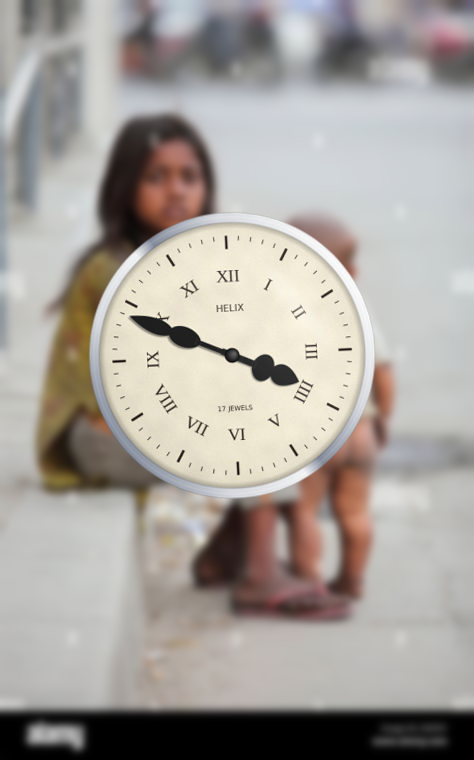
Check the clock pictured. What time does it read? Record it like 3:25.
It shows 3:49
